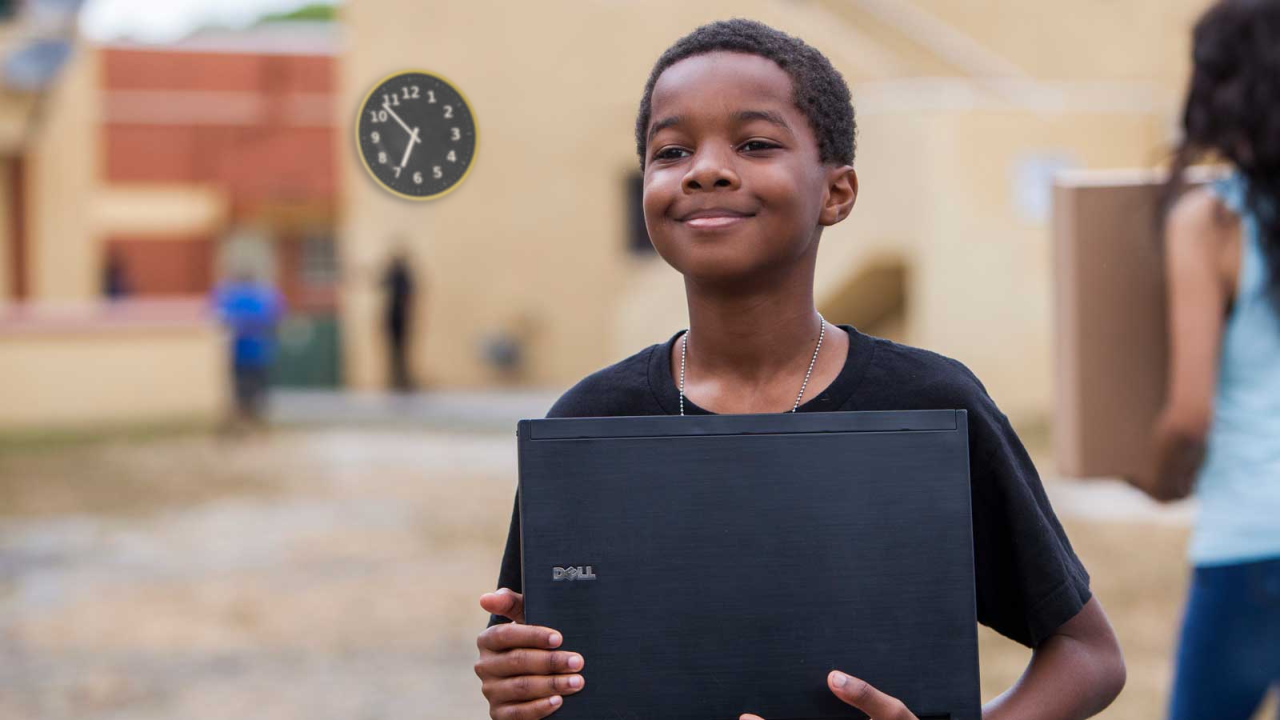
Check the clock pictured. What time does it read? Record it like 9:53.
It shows 6:53
